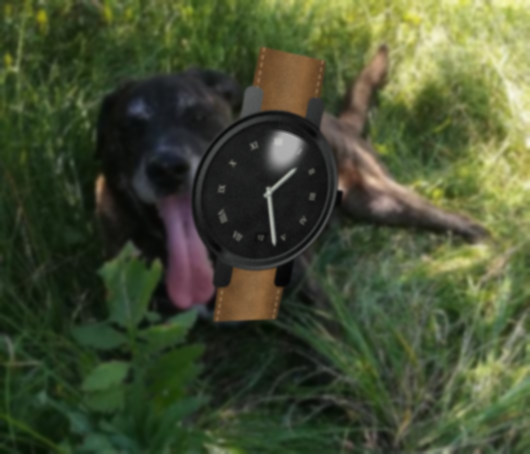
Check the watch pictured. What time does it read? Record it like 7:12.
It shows 1:27
